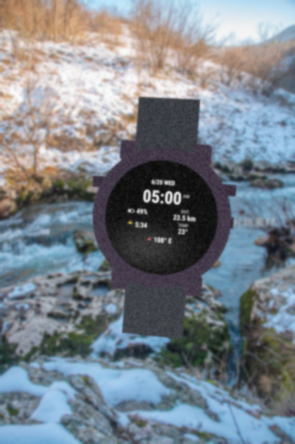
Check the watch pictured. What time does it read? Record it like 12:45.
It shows 5:00
